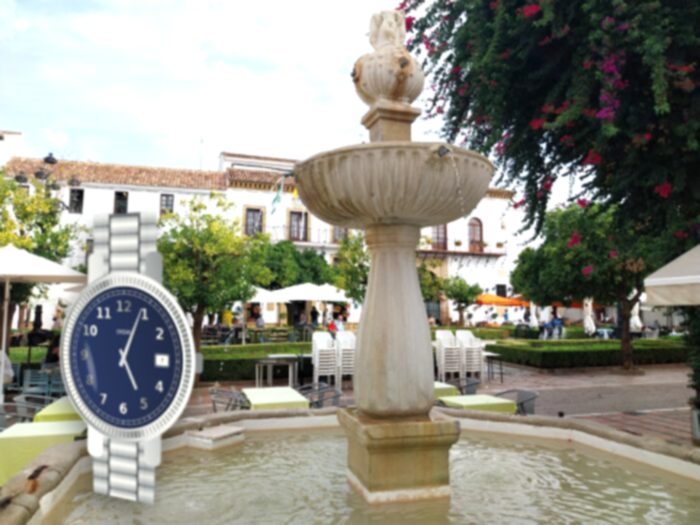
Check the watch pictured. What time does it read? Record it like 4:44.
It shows 5:04
